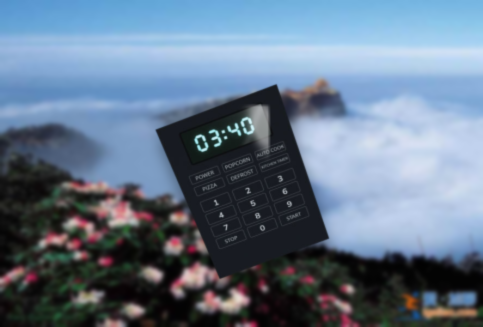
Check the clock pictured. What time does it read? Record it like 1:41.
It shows 3:40
